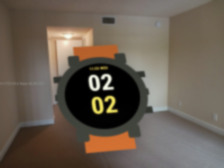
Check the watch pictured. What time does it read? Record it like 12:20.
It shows 2:02
